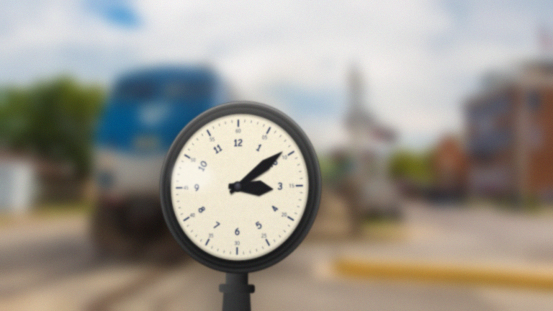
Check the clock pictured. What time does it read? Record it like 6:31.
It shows 3:09
